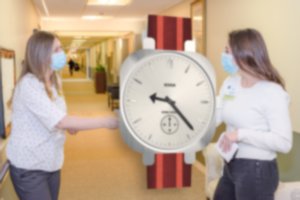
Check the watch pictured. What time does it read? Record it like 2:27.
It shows 9:23
